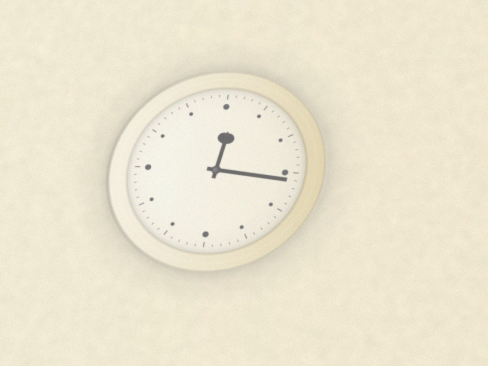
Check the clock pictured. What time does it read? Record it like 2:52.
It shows 12:16
